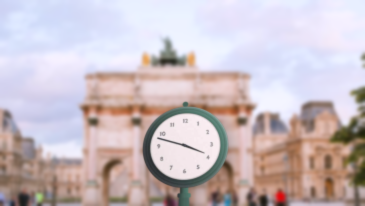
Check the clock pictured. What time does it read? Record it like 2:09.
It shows 3:48
